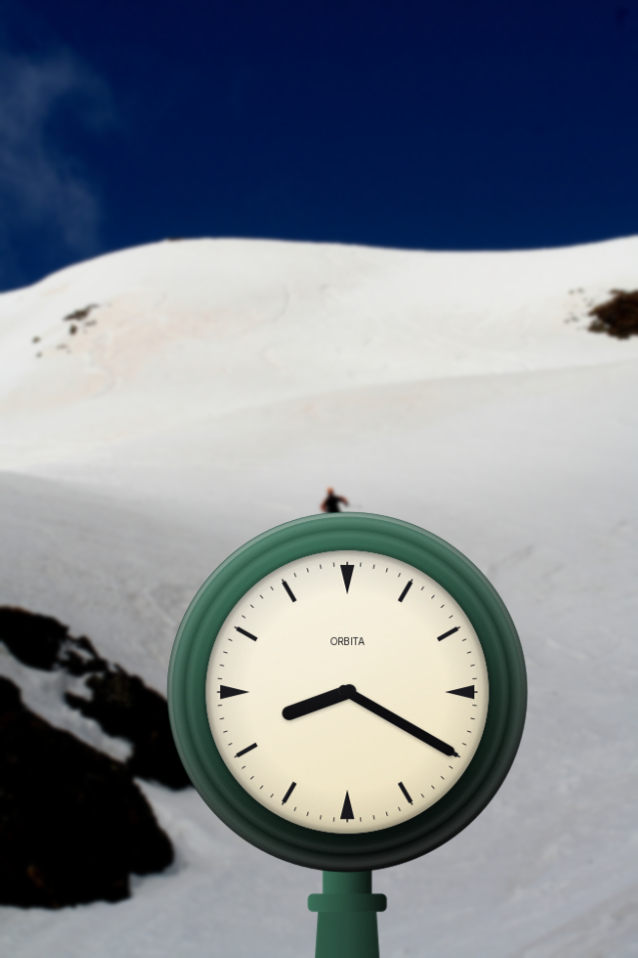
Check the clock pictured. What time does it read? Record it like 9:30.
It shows 8:20
